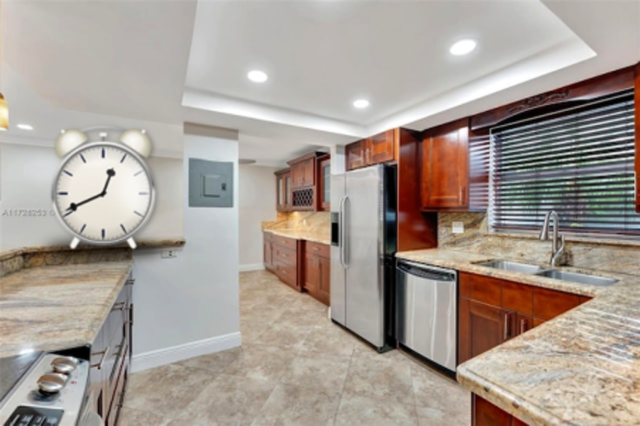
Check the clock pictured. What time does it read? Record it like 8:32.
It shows 12:41
